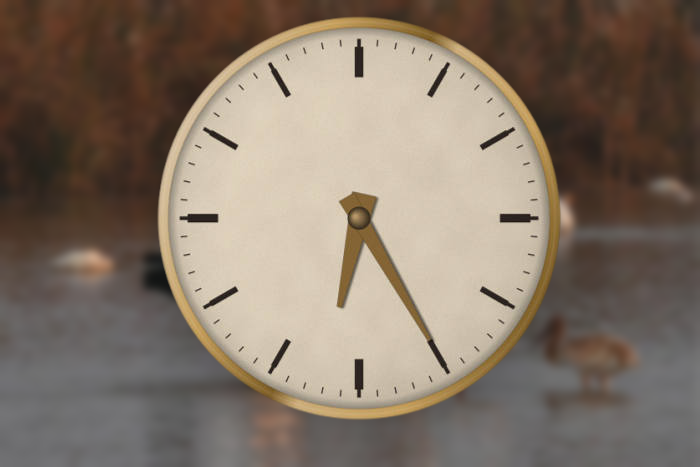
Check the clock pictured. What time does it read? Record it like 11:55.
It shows 6:25
